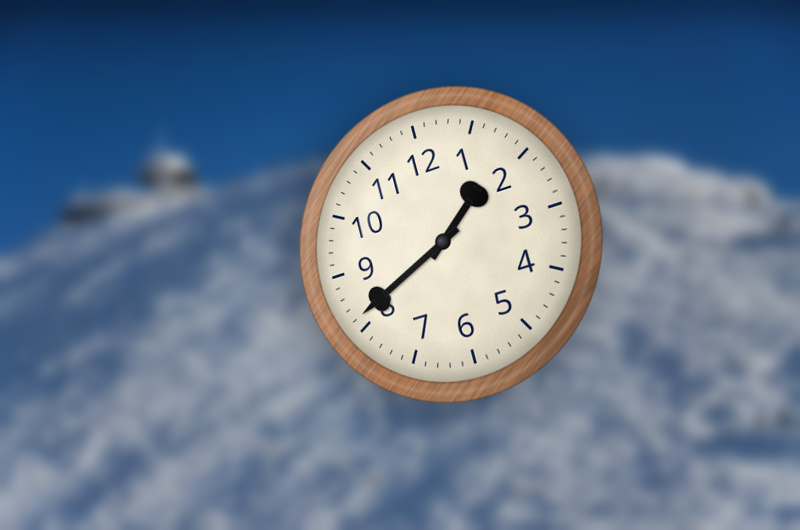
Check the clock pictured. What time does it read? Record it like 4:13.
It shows 1:41
